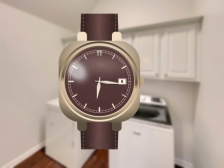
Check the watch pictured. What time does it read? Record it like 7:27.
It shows 6:16
